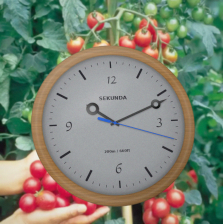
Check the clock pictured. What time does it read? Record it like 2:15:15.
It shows 10:11:18
